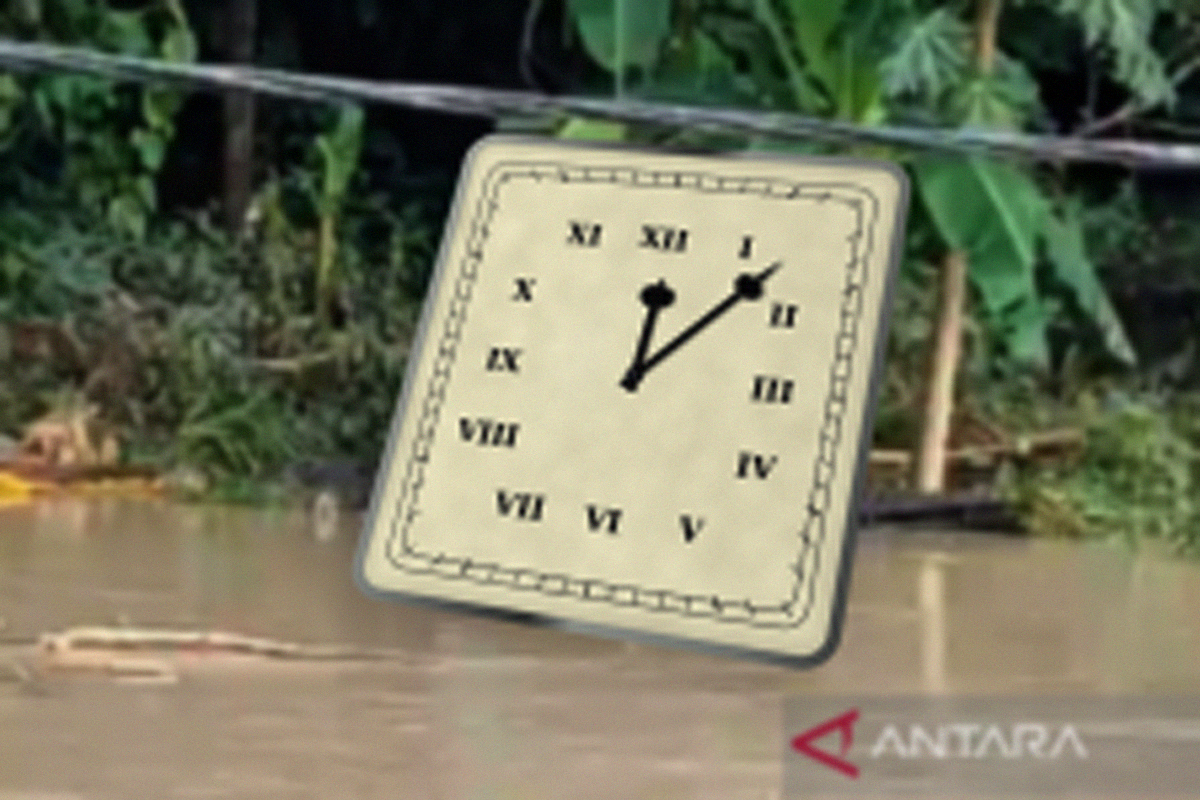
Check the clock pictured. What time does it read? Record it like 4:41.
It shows 12:07
